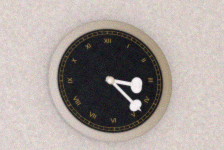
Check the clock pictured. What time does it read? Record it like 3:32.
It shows 3:23
